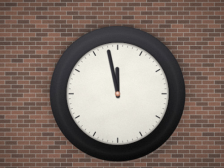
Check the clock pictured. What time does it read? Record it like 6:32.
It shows 11:58
